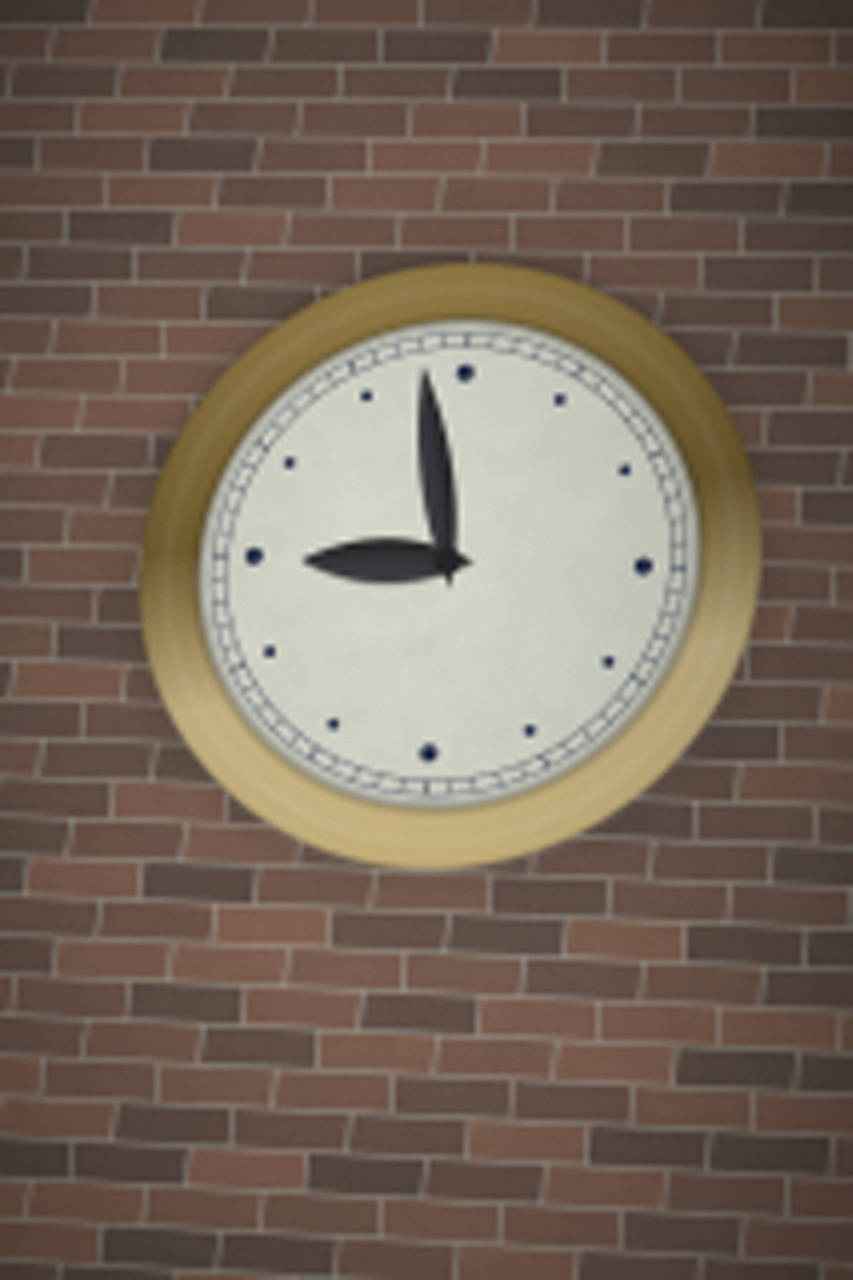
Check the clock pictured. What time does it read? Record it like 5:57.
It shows 8:58
